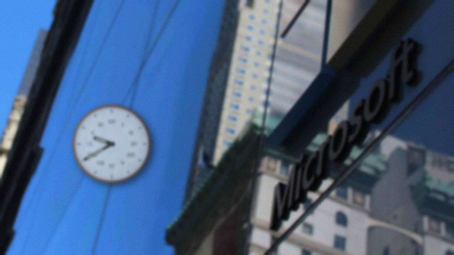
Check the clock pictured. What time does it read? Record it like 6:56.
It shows 9:40
